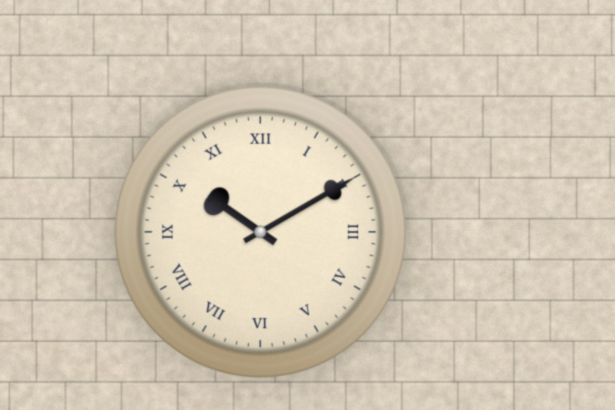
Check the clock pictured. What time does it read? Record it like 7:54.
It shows 10:10
